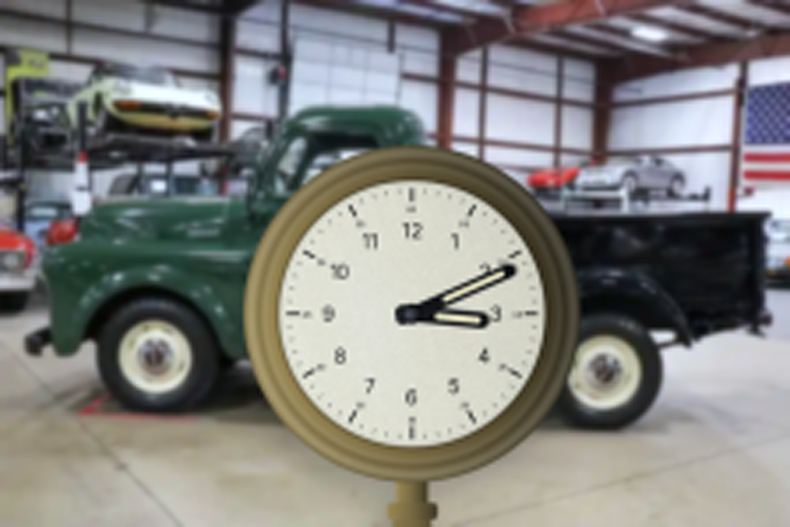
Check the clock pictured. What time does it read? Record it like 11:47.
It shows 3:11
